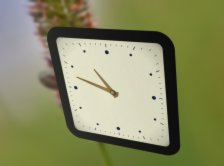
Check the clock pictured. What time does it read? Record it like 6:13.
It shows 10:48
